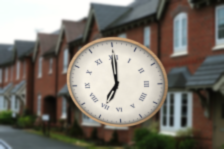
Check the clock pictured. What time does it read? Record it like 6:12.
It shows 7:00
